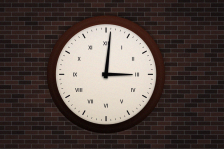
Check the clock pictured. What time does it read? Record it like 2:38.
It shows 3:01
